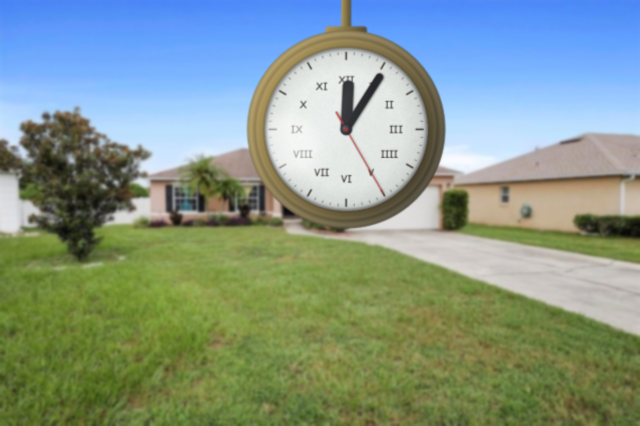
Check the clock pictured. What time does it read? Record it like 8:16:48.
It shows 12:05:25
